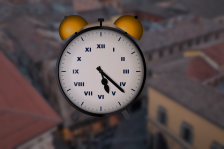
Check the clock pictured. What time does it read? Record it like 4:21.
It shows 5:22
